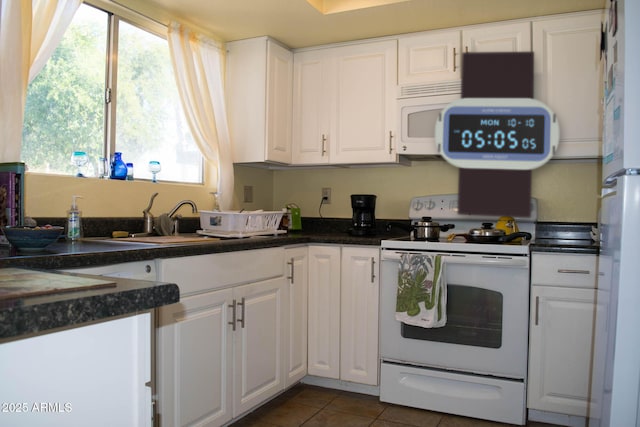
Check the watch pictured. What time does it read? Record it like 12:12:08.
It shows 5:05:05
